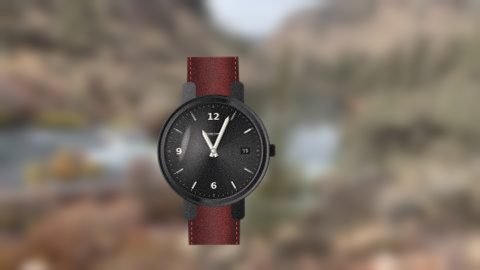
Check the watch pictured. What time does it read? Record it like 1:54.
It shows 11:04
